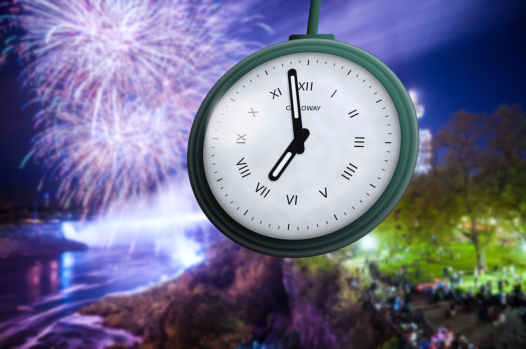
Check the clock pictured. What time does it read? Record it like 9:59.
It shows 6:58
